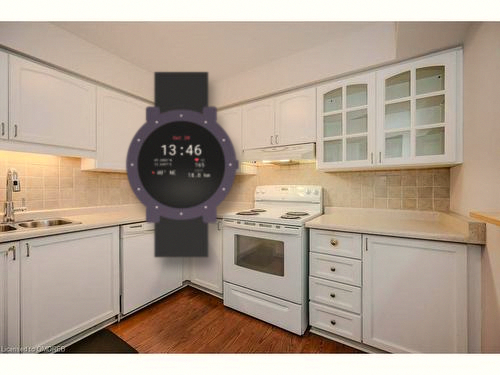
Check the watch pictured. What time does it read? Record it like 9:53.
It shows 13:46
